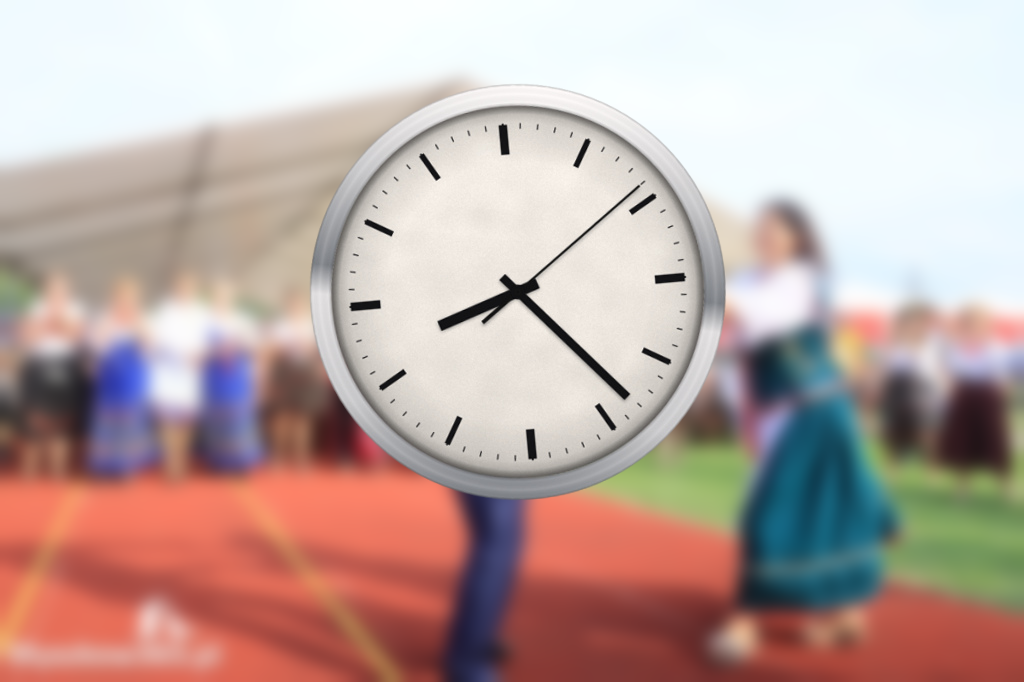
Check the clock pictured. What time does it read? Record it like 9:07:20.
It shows 8:23:09
